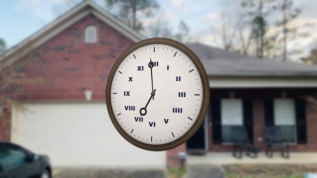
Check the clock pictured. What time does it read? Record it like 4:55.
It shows 6:59
